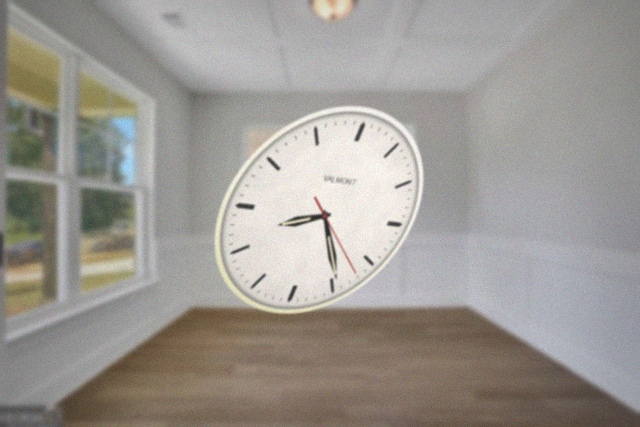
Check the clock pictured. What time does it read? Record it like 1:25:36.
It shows 8:24:22
